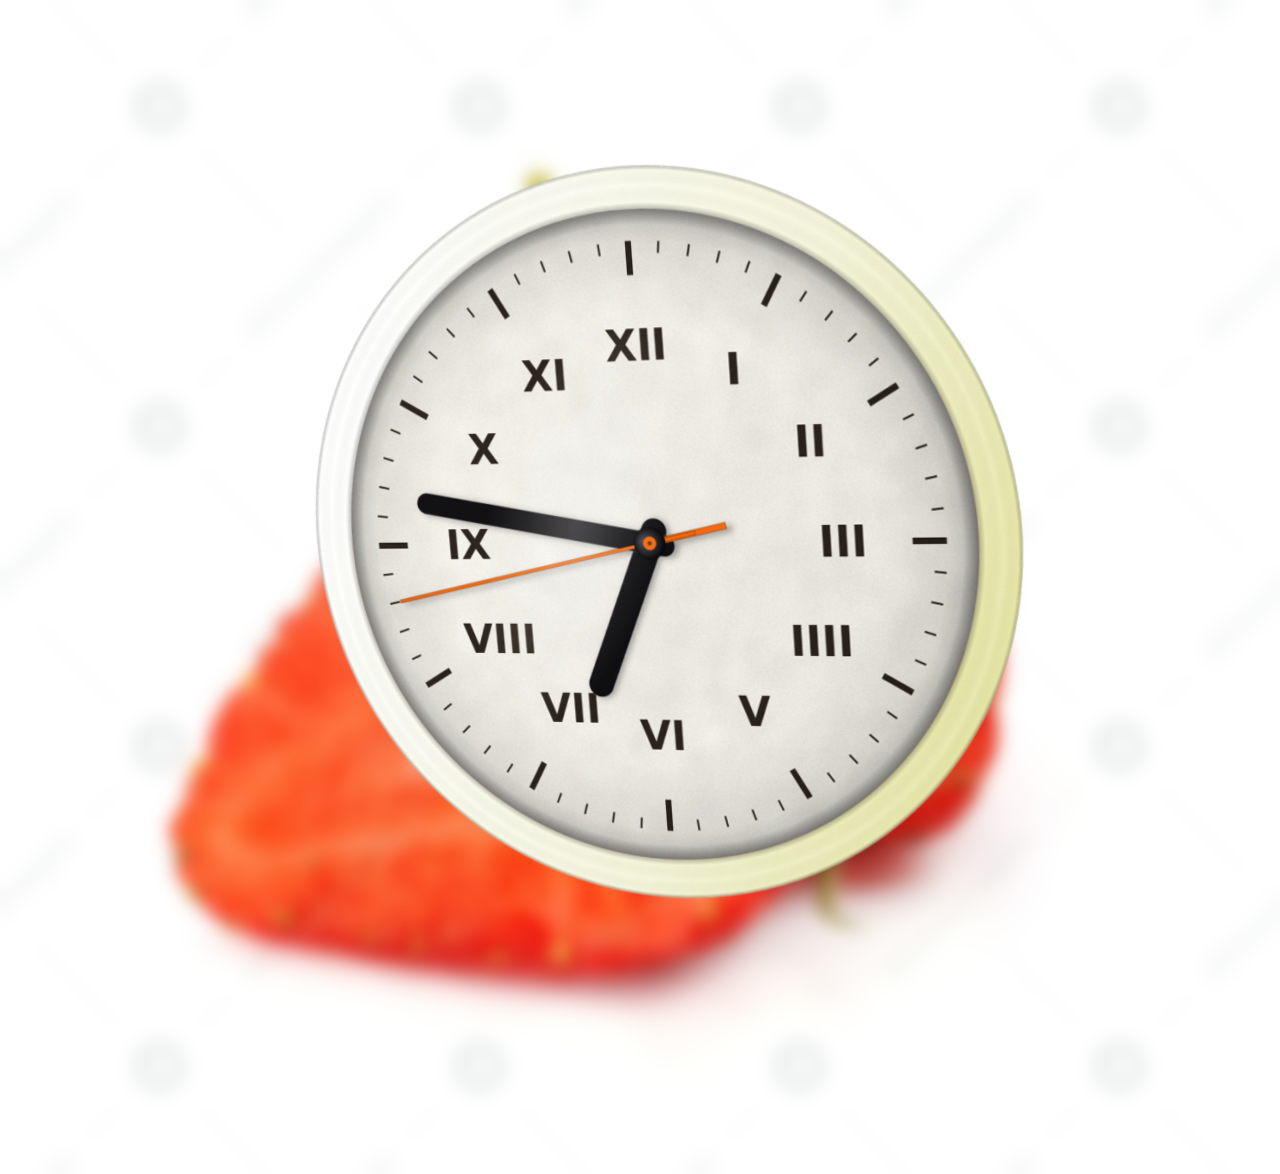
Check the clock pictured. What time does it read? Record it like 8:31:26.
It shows 6:46:43
